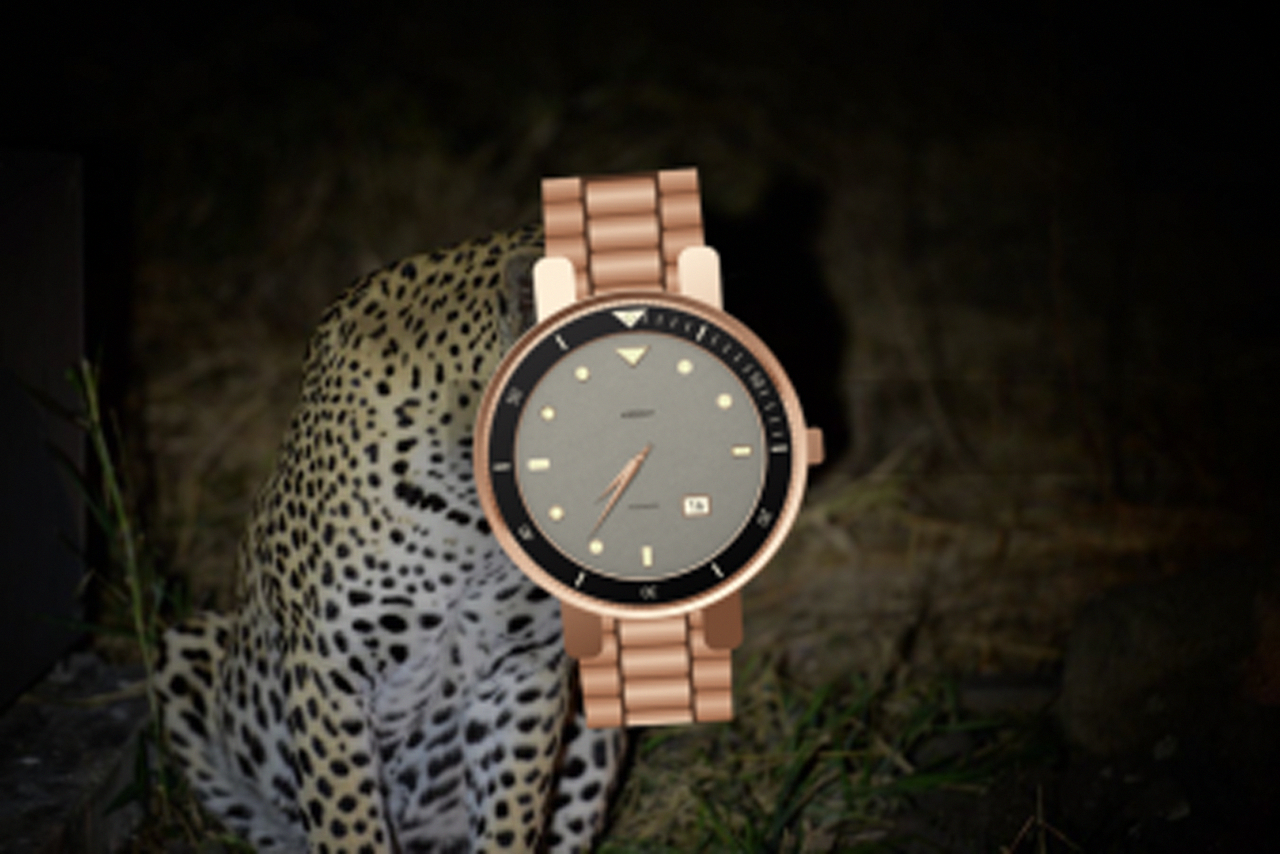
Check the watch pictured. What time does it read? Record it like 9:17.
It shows 7:36
